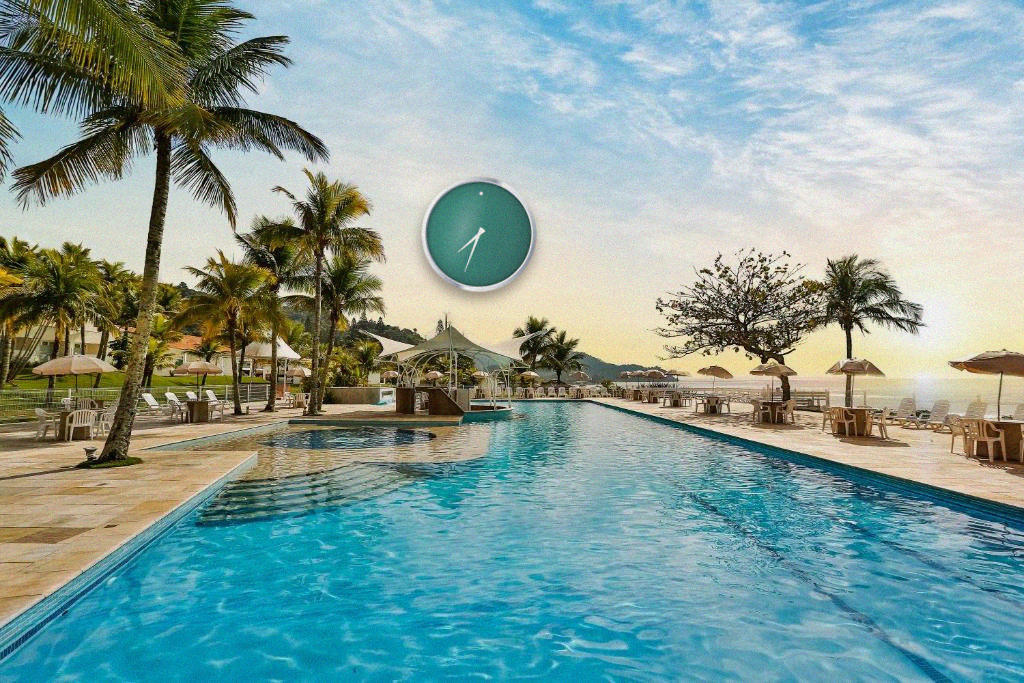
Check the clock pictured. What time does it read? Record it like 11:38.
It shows 7:33
